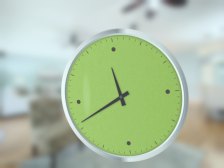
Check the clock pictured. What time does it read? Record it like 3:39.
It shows 11:41
